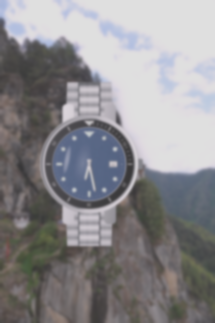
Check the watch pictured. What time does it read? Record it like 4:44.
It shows 6:28
